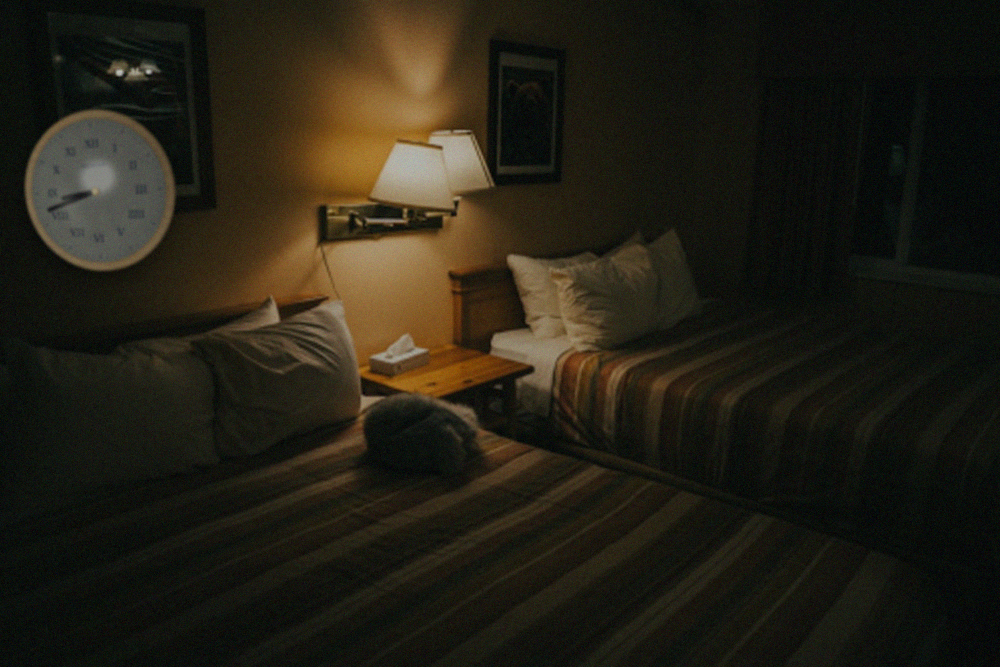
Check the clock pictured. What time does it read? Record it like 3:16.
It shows 8:42
